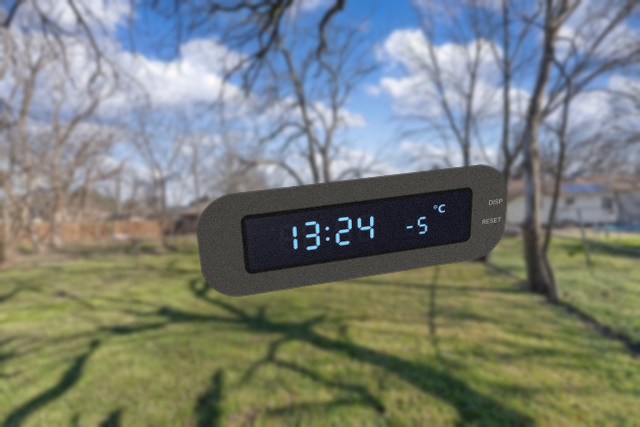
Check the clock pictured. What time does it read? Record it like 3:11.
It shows 13:24
